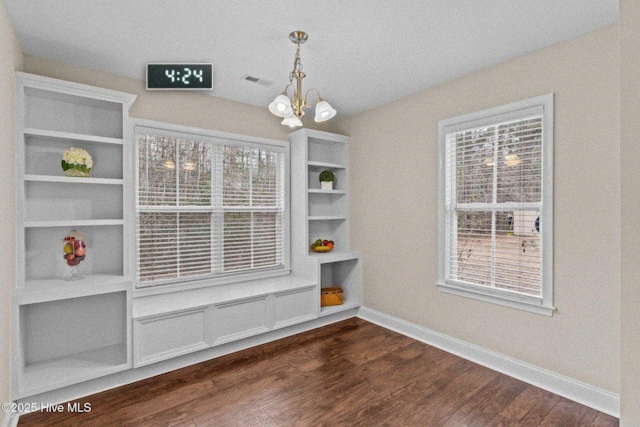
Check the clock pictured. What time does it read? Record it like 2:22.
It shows 4:24
